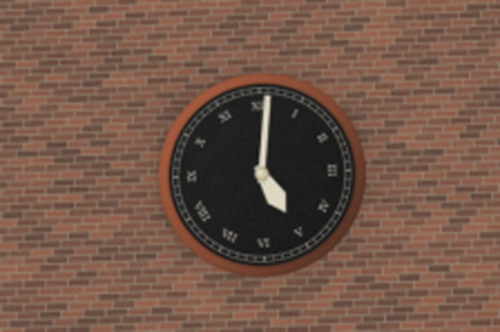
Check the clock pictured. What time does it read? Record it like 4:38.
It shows 5:01
